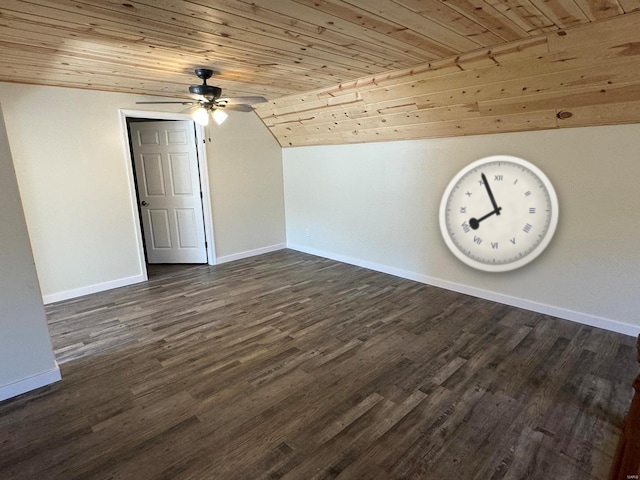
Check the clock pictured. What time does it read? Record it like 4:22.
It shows 7:56
